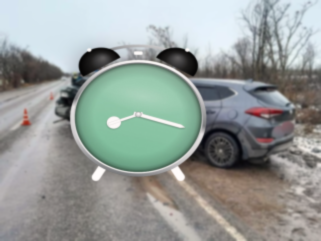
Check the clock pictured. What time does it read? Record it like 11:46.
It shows 8:18
